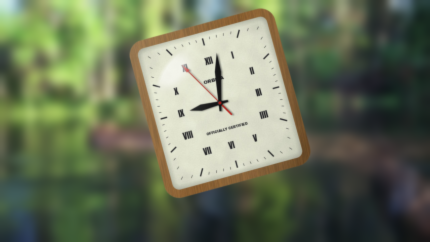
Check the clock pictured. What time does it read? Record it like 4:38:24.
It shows 9:01:55
